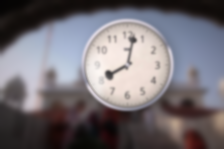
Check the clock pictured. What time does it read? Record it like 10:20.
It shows 8:02
